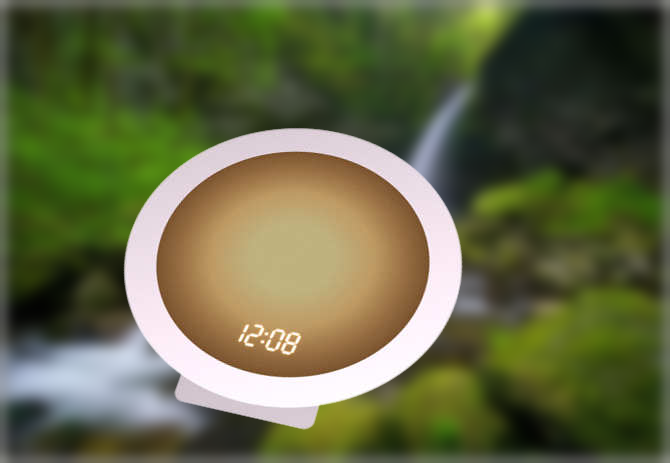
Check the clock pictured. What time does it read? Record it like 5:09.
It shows 12:08
